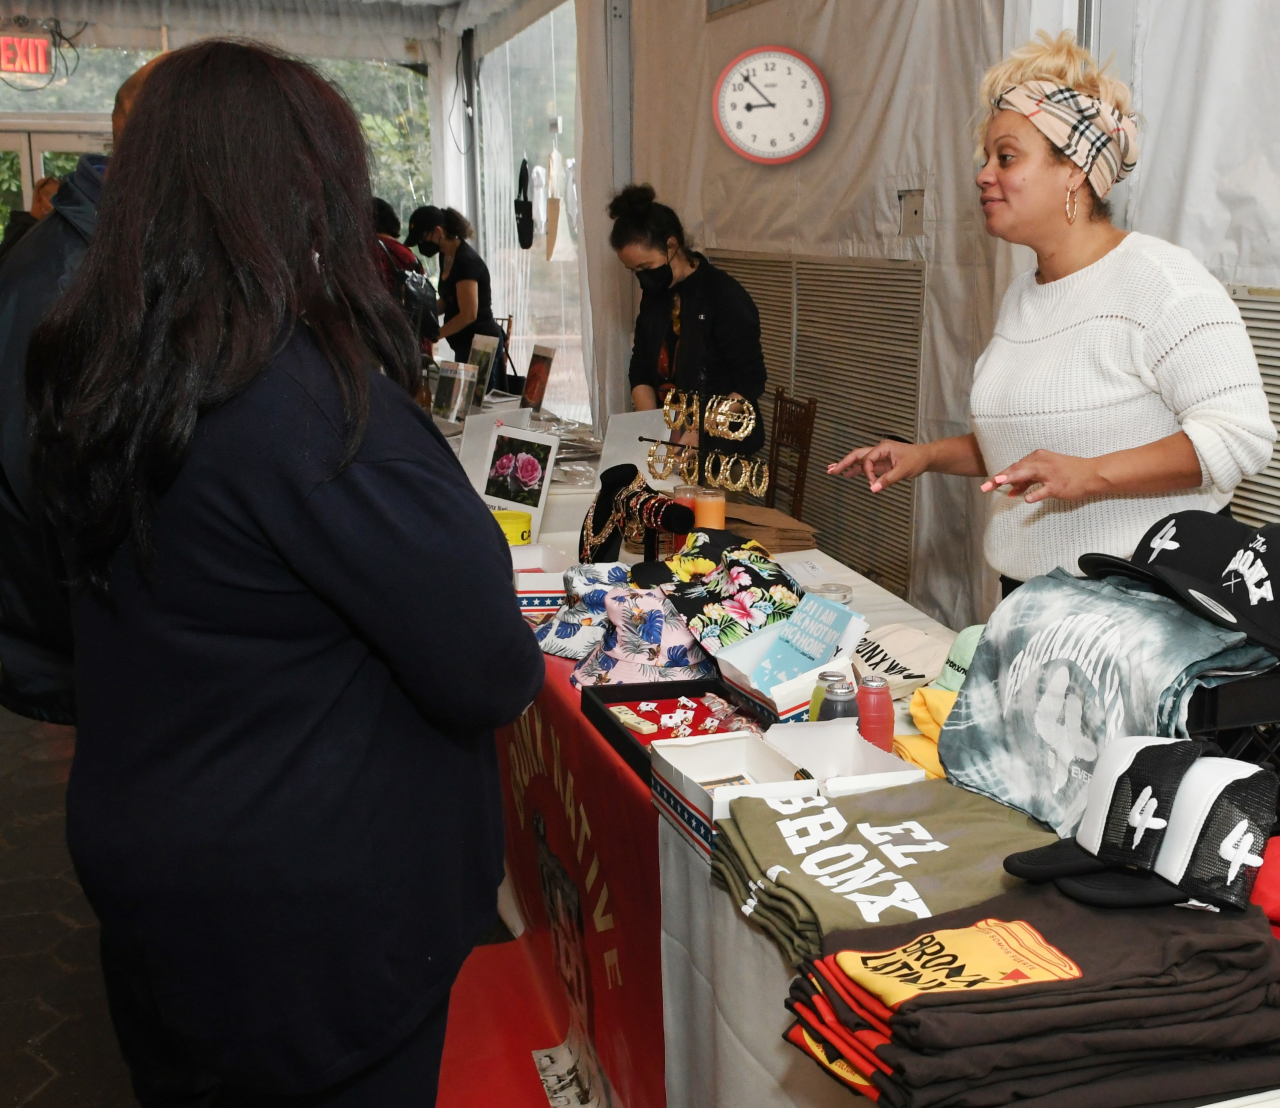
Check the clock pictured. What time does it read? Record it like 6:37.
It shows 8:53
